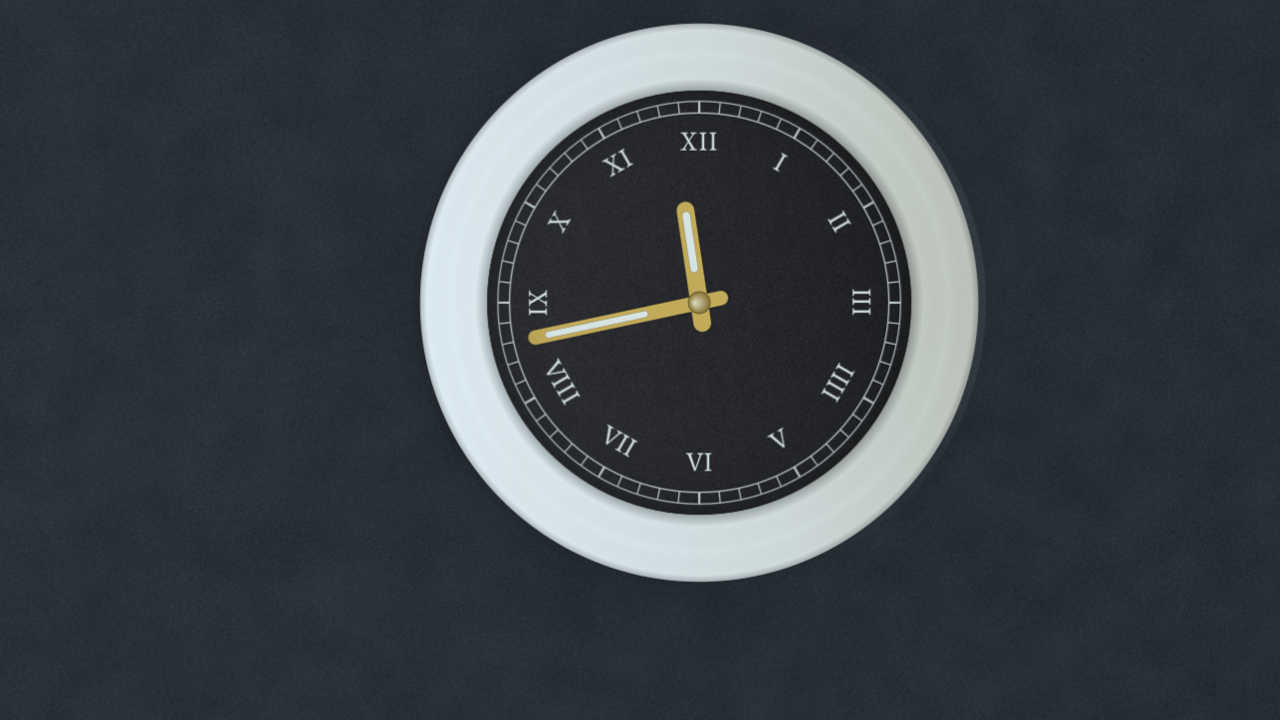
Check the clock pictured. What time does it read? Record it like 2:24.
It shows 11:43
